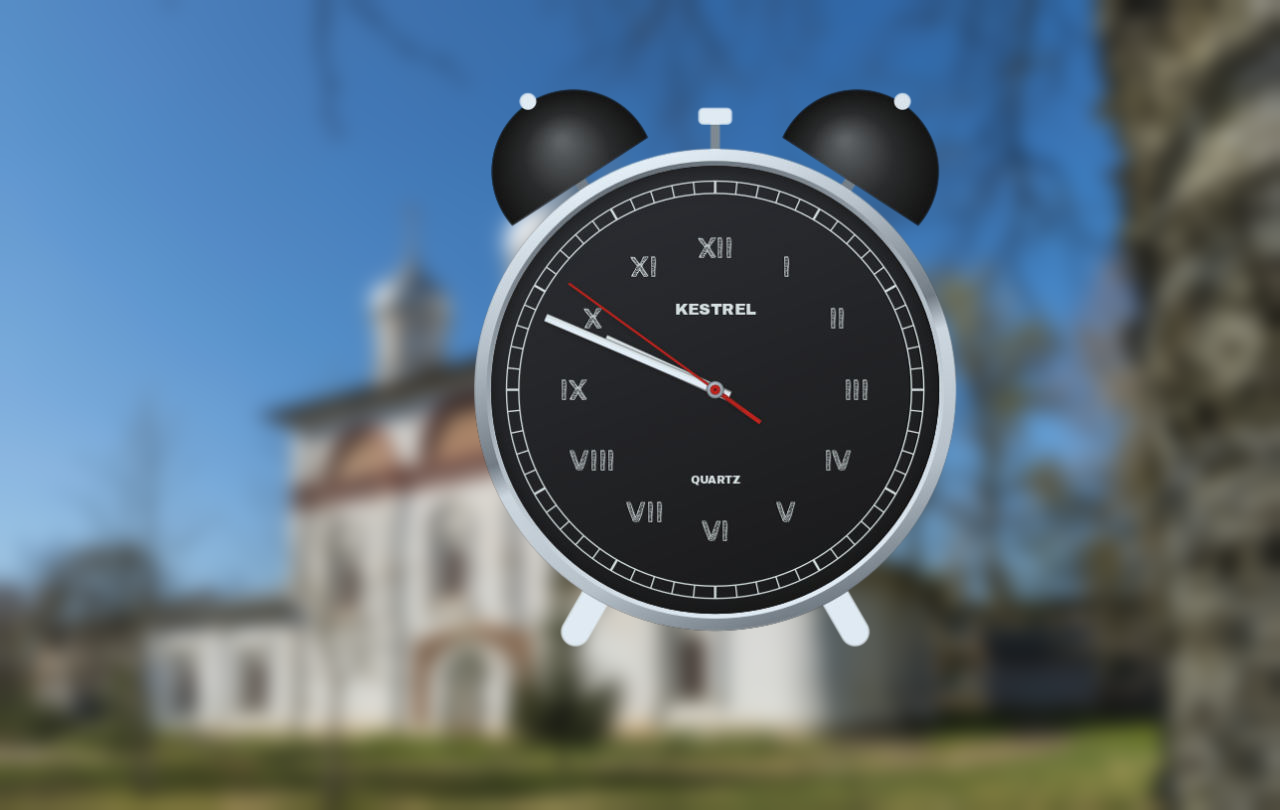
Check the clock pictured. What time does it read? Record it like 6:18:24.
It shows 9:48:51
